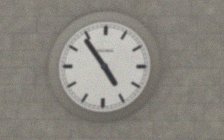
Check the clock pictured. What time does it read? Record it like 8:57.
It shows 4:54
